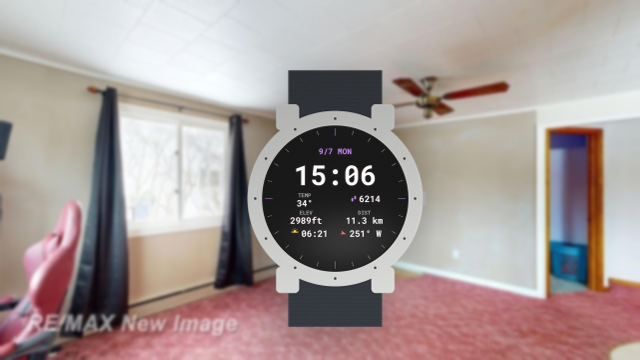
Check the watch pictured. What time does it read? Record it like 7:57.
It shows 15:06
